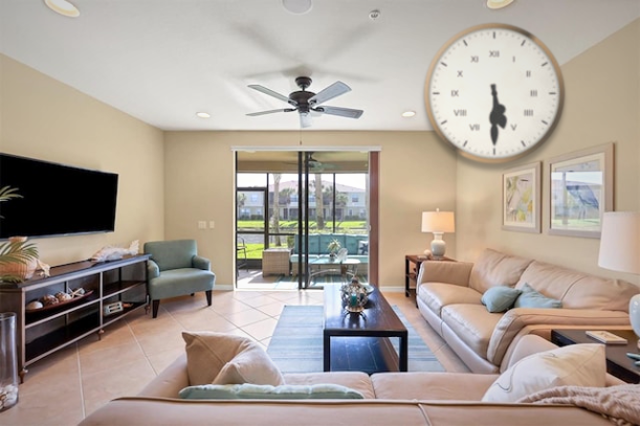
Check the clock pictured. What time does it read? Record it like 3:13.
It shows 5:30
